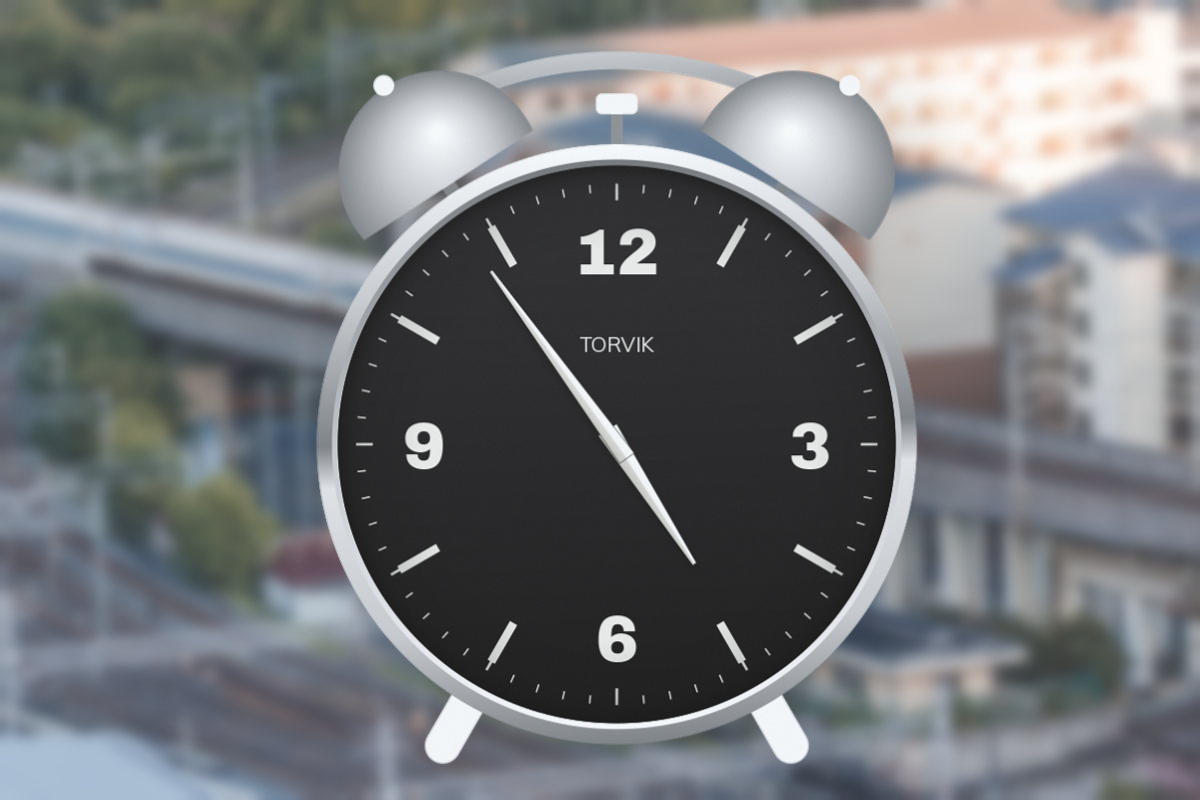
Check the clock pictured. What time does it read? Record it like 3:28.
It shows 4:54
